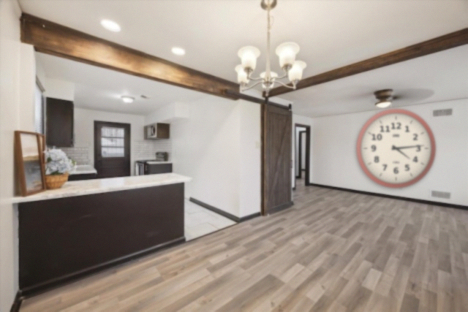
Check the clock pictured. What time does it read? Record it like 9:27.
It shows 4:14
